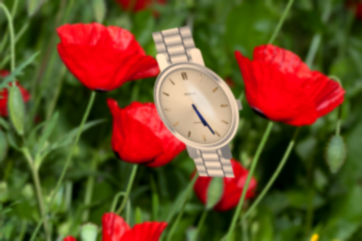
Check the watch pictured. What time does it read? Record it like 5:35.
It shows 5:26
